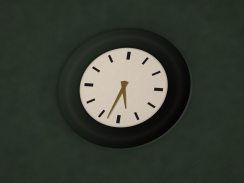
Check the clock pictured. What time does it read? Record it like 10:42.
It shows 5:33
